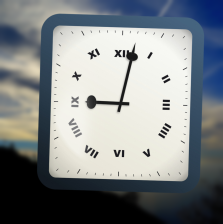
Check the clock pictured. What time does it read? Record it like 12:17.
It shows 9:02
